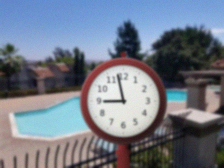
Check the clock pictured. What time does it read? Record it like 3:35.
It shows 8:58
